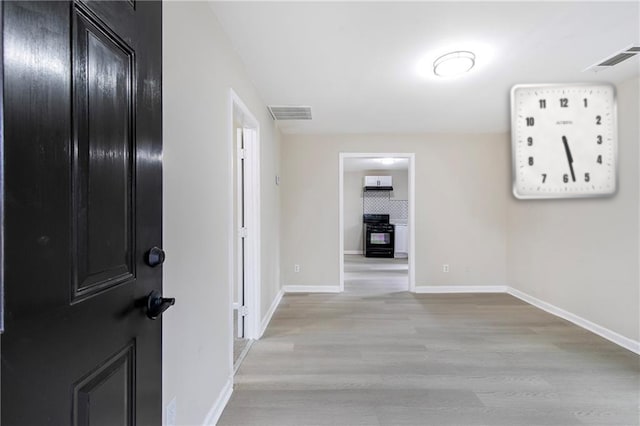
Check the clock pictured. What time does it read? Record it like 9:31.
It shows 5:28
